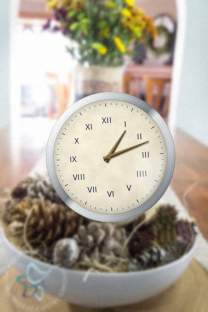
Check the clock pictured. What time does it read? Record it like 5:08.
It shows 1:12
